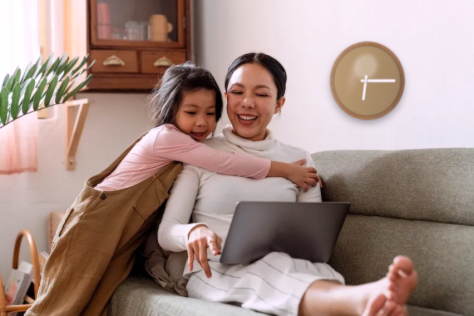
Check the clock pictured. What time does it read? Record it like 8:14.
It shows 6:15
